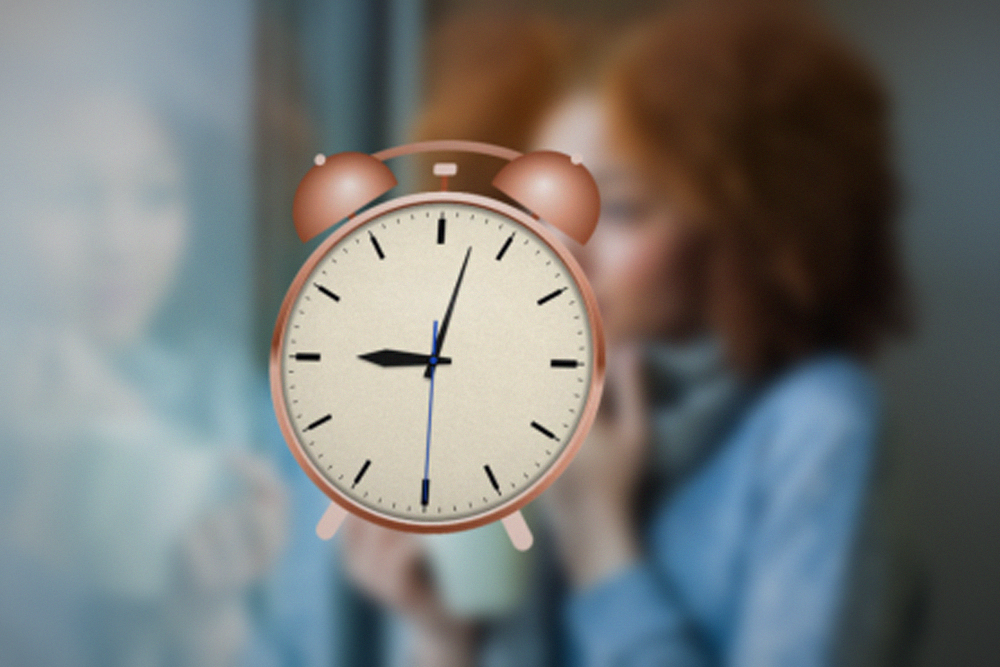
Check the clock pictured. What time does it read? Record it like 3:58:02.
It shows 9:02:30
